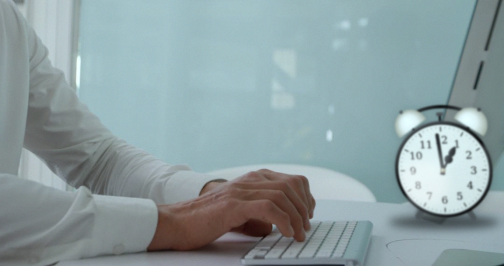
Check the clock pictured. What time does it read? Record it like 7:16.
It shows 12:59
